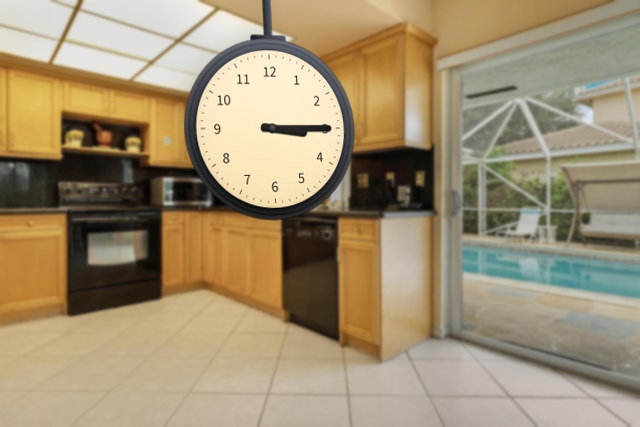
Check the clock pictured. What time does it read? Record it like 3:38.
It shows 3:15
